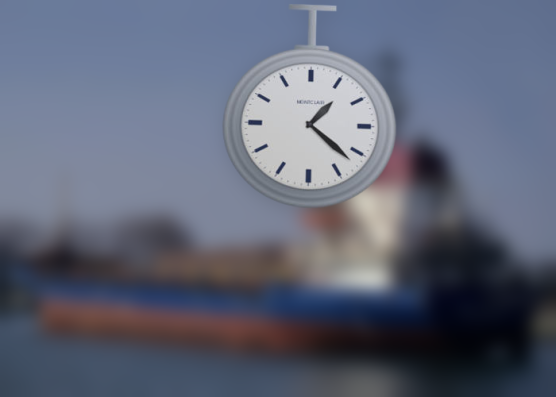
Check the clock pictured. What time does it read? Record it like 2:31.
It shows 1:22
